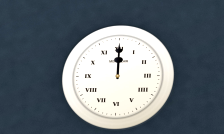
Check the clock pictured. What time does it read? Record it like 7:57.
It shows 12:00
